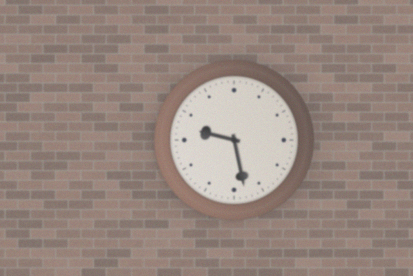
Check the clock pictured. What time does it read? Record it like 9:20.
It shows 9:28
